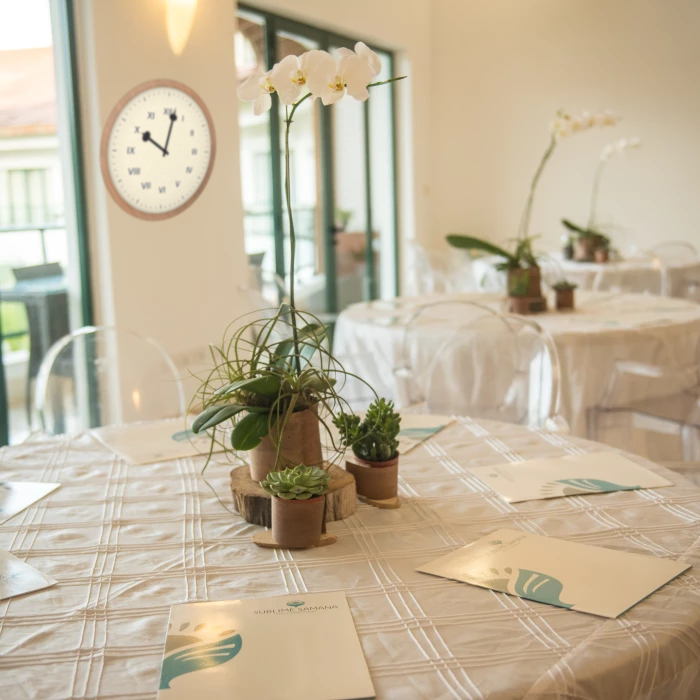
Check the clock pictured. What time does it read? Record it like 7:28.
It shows 10:02
